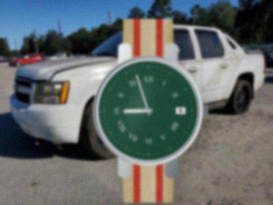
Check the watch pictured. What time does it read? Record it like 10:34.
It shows 8:57
